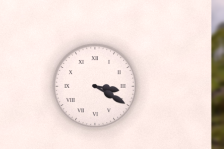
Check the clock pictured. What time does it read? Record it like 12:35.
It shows 3:20
